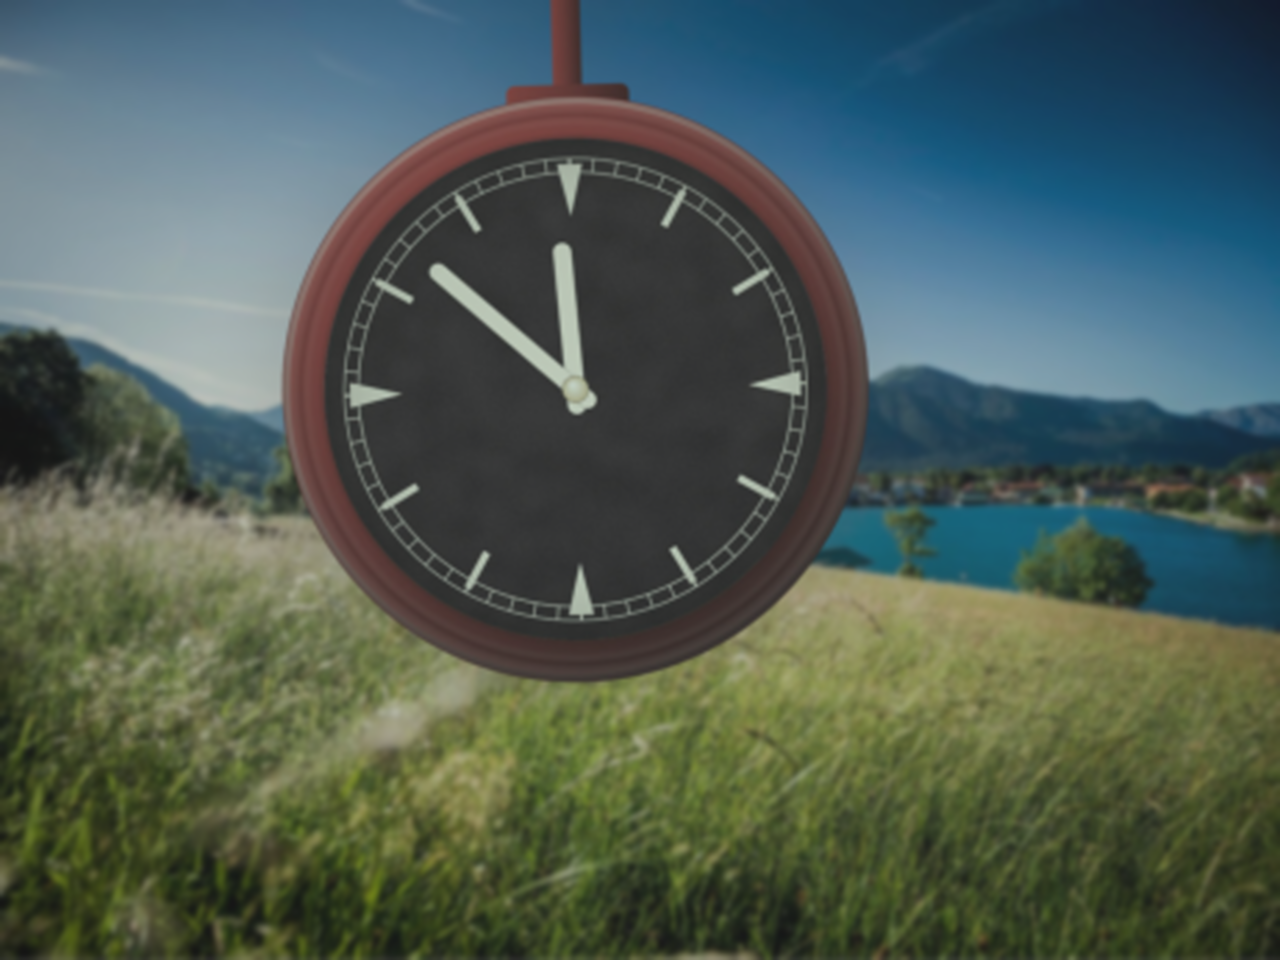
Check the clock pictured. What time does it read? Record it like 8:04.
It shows 11:52
